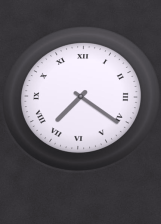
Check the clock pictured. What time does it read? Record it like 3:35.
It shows 7:21
